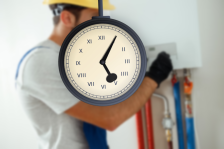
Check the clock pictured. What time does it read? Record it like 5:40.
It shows 5:05
